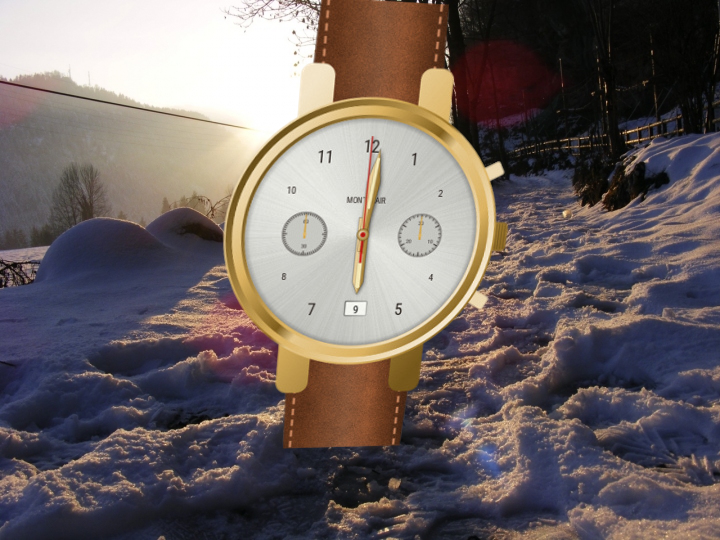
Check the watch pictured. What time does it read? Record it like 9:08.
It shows 6:01
